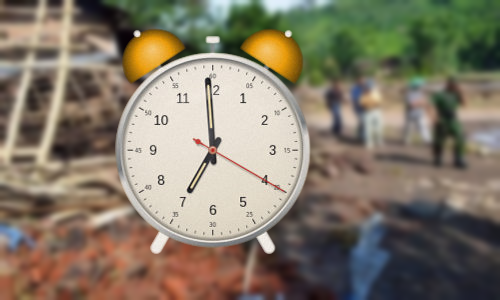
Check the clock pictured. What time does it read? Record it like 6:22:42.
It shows 6:59:20
